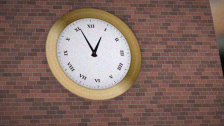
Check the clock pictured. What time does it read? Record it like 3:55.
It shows 12:56
